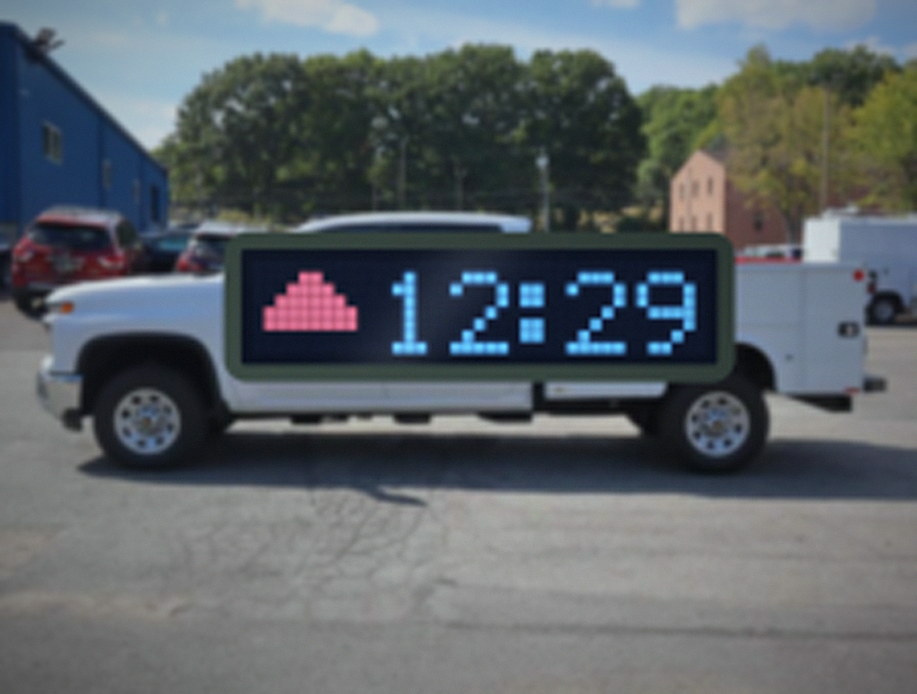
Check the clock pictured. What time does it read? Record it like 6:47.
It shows 12:29
